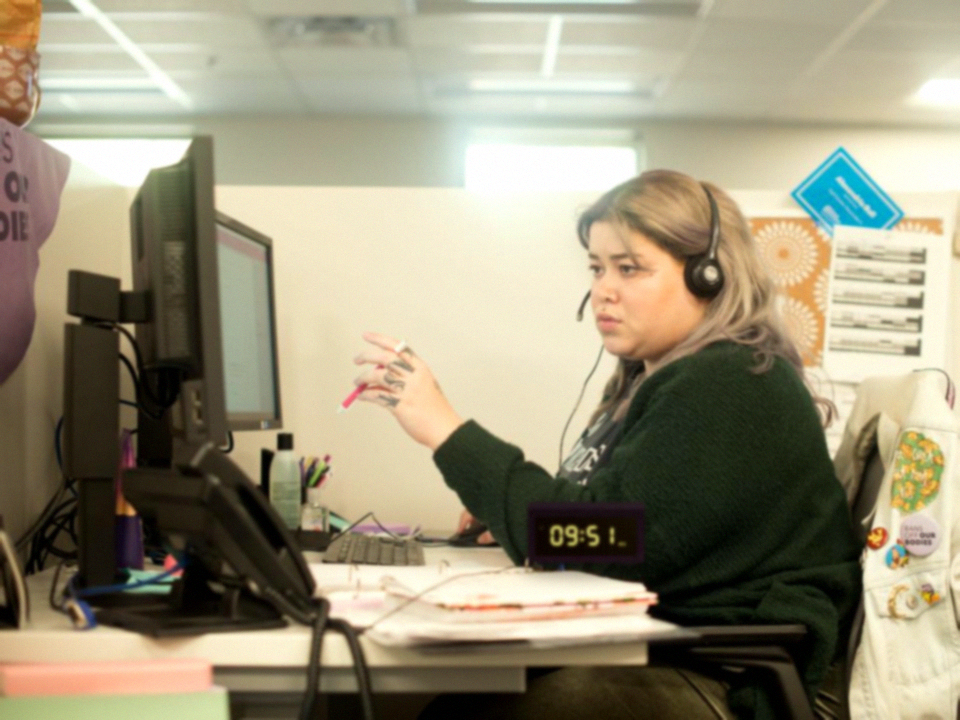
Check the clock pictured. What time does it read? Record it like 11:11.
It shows 9:51
